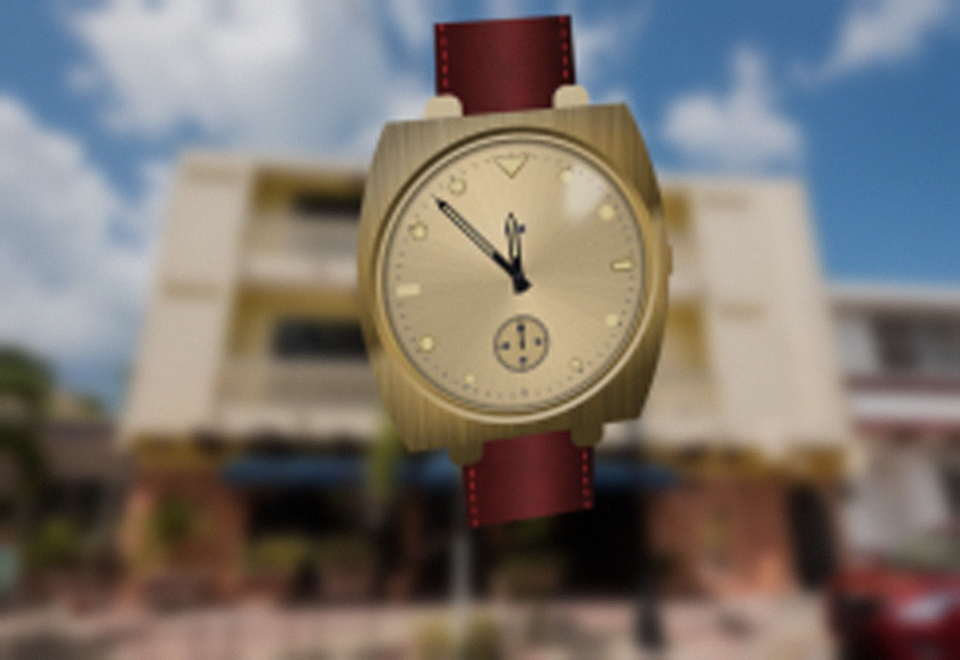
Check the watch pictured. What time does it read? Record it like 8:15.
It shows 11:53
